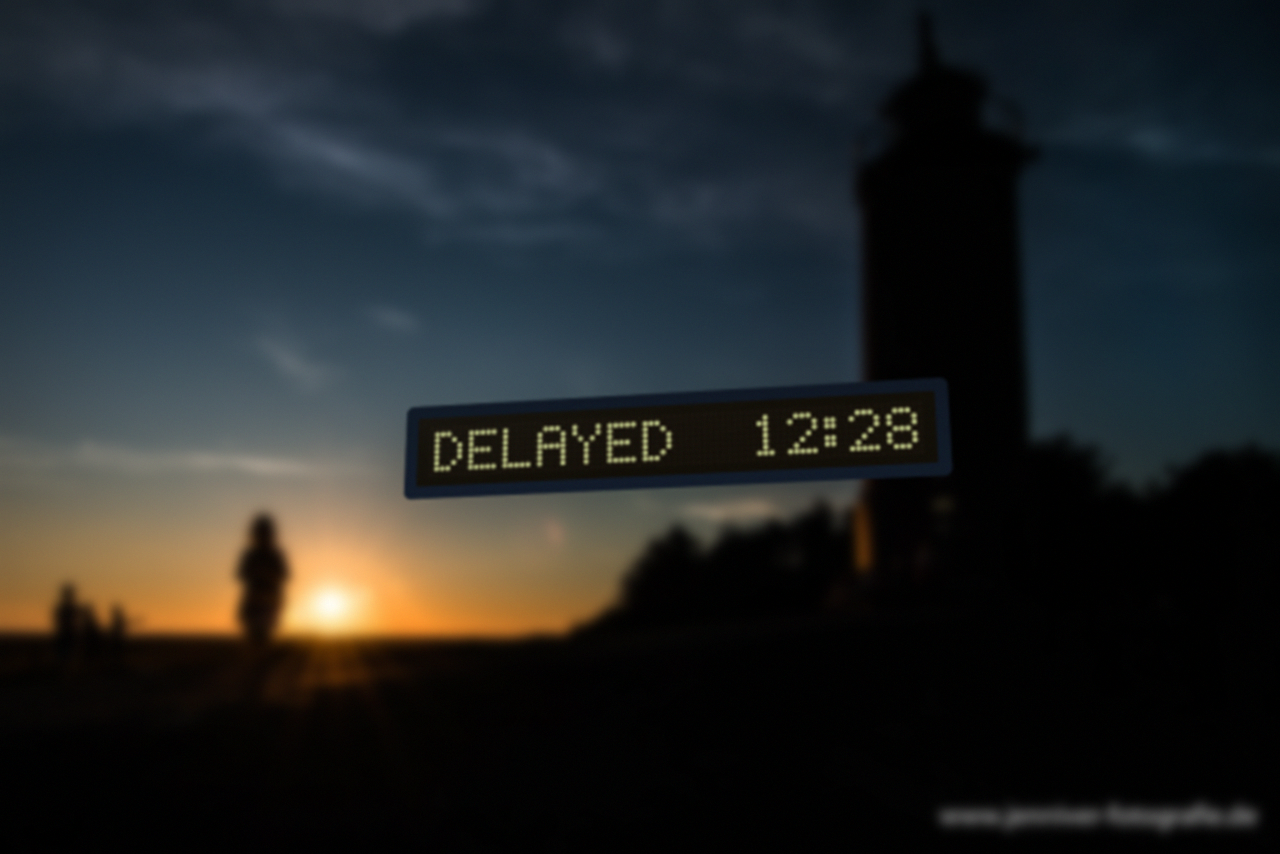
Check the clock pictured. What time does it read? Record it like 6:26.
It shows 12:28
